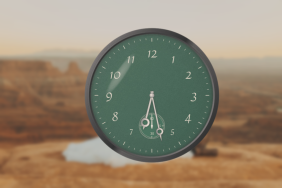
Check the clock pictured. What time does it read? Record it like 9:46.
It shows 6:28
